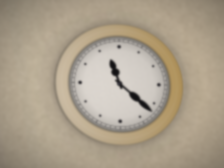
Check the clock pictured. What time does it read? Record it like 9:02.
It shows 11:22
